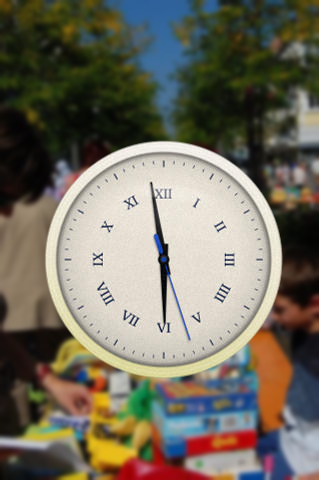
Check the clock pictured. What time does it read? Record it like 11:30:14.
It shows 5:58:27
